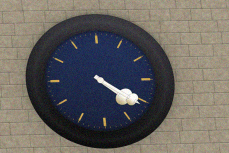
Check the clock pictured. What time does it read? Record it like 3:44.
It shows 4:21
